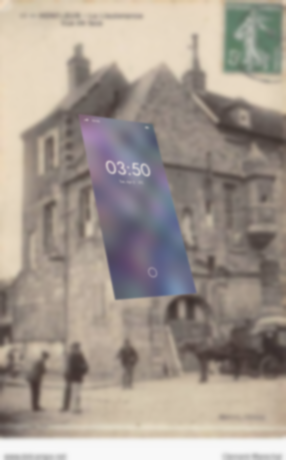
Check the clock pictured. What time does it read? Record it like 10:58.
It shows 3:50
